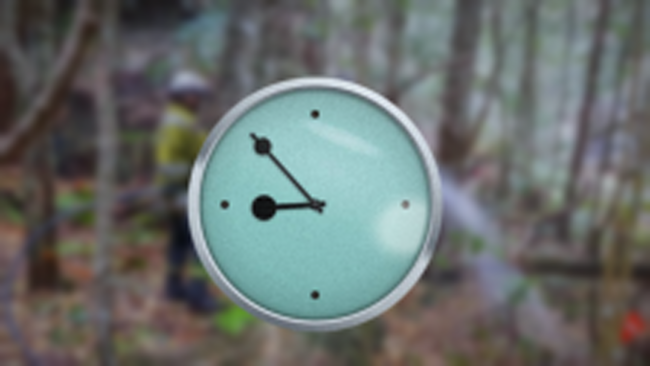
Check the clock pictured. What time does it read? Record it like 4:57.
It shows 8:53
